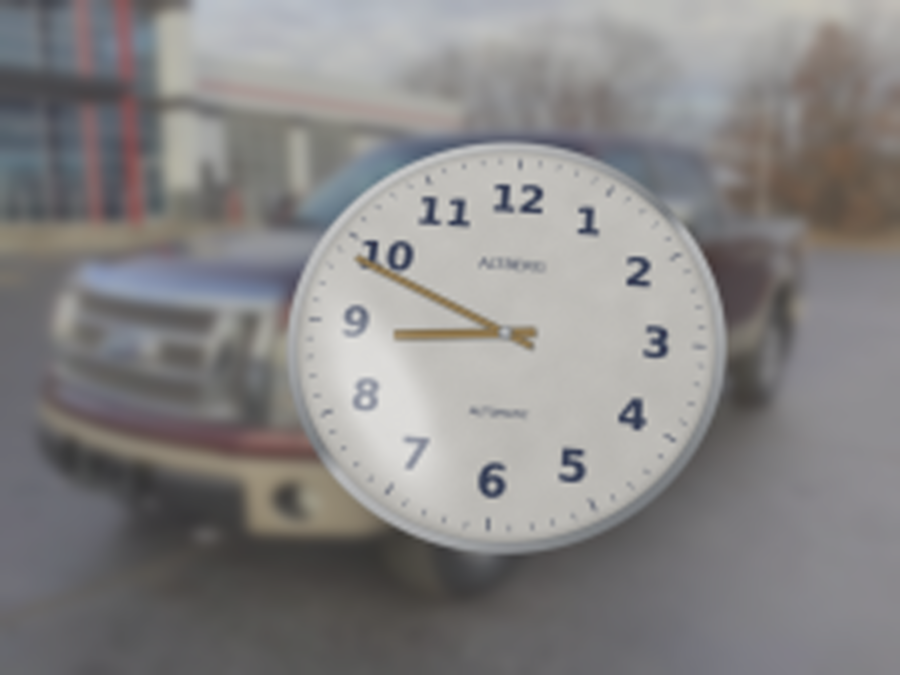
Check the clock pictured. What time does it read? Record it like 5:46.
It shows 8:49
